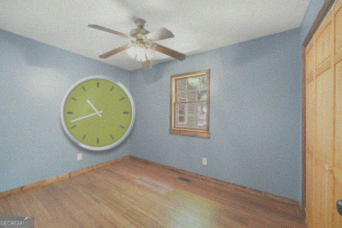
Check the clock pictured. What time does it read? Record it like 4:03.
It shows 10:42
